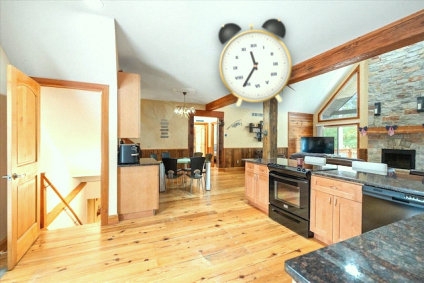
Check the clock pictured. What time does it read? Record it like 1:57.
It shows 11:36
